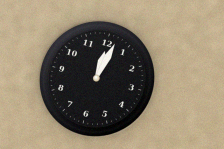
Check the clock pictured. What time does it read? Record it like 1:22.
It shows 12:02
